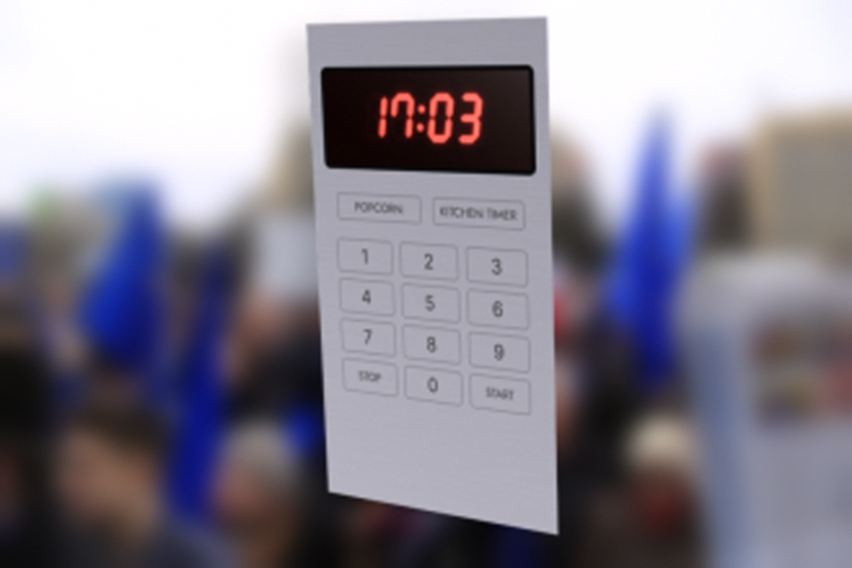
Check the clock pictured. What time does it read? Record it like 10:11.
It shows 17:03
